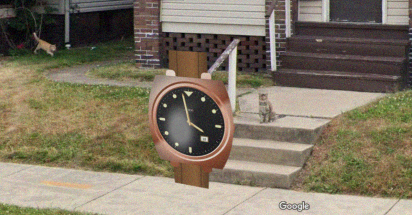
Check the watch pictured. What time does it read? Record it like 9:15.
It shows 3:58
